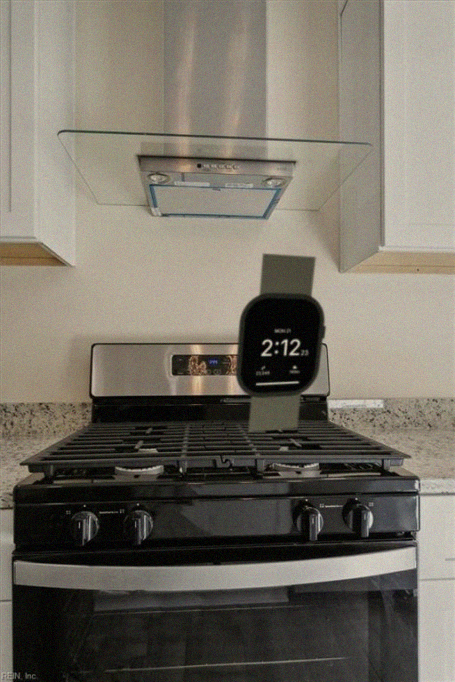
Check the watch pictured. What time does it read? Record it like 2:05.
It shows 2:12
